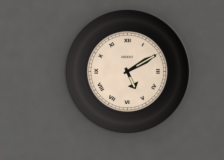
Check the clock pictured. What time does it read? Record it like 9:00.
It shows 5:10
